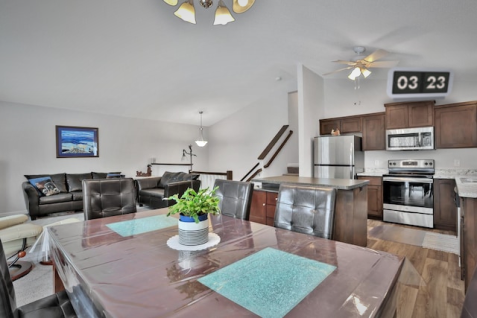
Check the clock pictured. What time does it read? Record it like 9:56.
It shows 3:23
